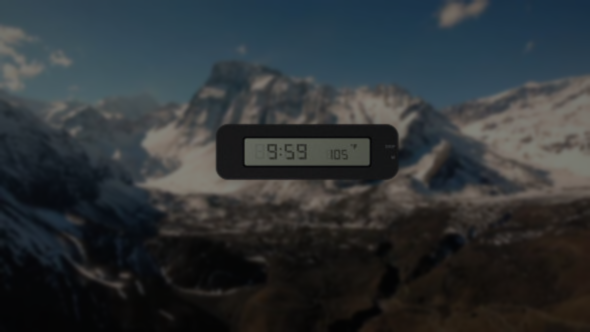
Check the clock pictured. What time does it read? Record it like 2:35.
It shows 9:59
